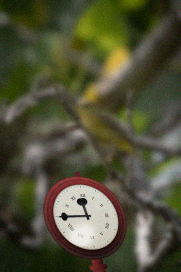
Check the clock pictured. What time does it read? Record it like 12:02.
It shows 11:45
